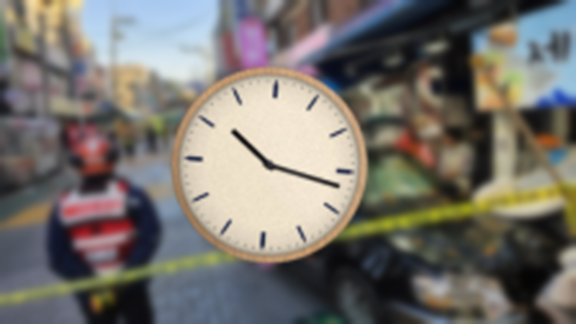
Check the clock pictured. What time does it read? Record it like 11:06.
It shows 10:17
